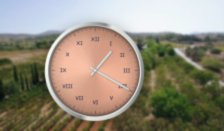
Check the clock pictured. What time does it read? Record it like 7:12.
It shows 1:20
